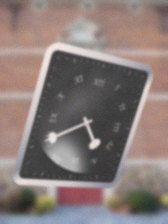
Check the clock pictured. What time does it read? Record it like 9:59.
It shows 4:40
